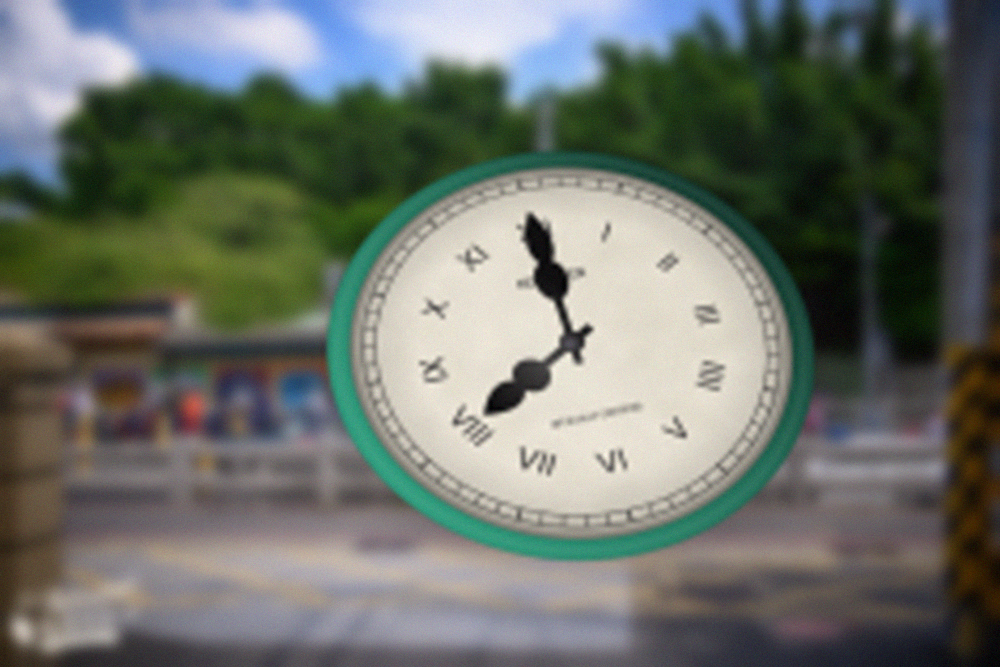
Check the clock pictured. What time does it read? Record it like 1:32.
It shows 8:00
